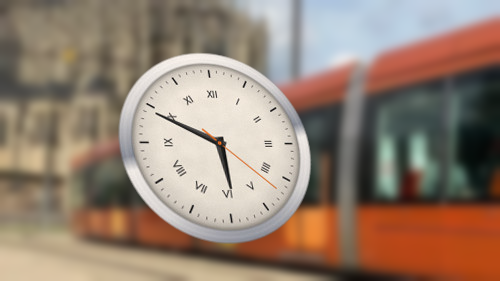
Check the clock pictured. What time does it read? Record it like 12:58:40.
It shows 5:49:22
